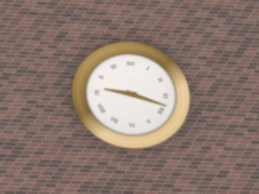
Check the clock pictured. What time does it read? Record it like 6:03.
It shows 9:18
